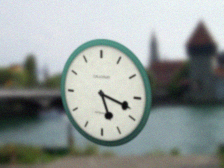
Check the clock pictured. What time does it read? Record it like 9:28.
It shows 5:18
